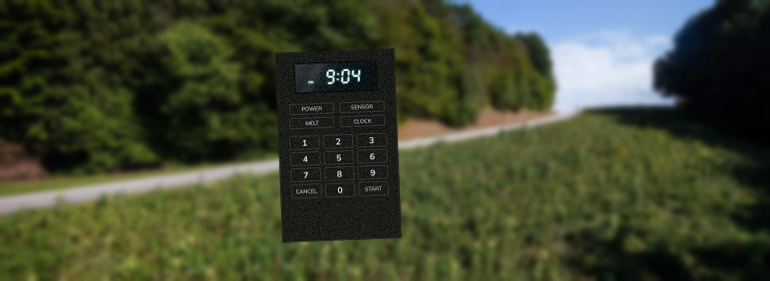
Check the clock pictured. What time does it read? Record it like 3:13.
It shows 9:04
